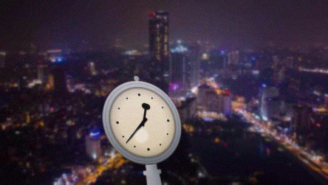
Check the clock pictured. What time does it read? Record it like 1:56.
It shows 12:38
